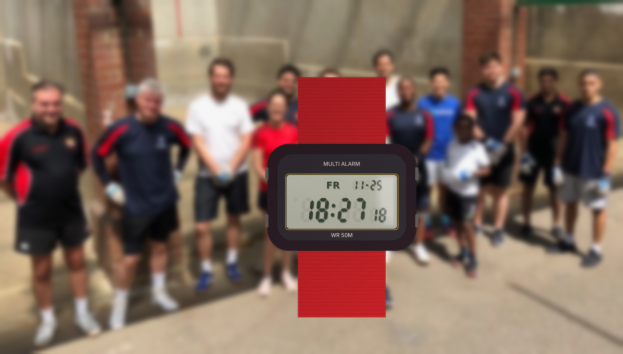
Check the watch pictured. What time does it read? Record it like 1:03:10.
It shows 18:27:18
